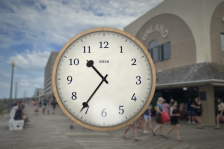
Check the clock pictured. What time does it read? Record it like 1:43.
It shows 10:36
